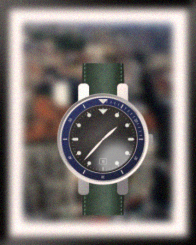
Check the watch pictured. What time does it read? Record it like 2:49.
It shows 1:37
